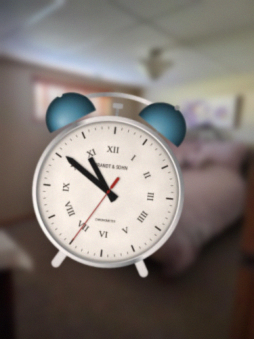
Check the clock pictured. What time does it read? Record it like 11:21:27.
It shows 10:50:35
